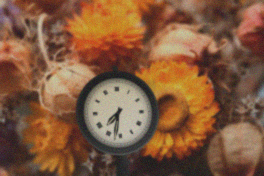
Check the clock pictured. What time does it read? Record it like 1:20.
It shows 7:32
